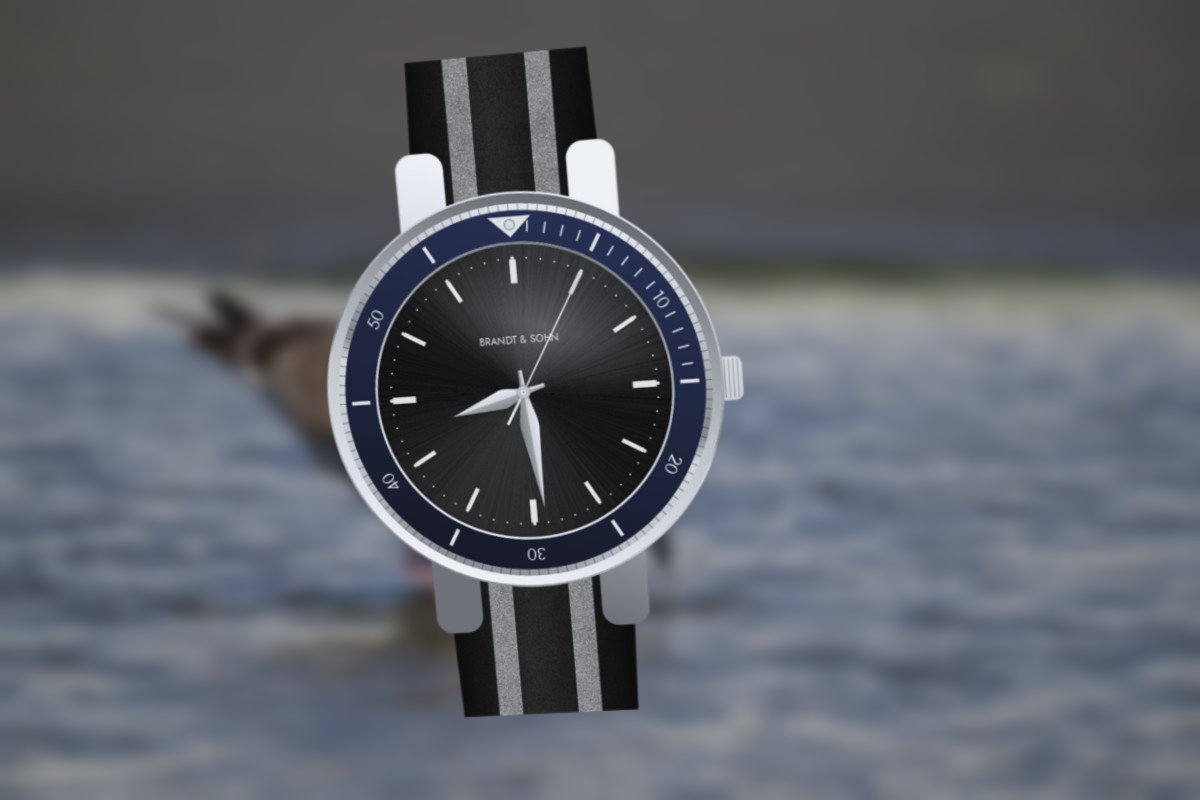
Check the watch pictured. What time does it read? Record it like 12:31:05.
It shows 8:29:05
